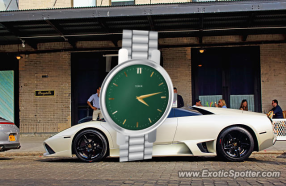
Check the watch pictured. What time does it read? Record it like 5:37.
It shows 4:13
